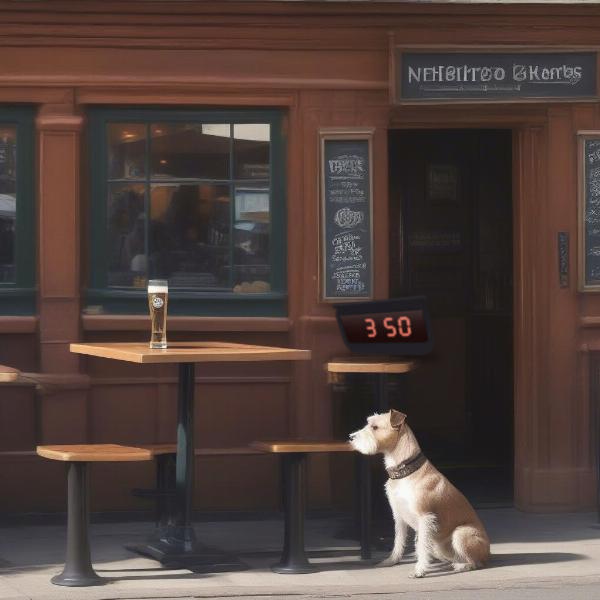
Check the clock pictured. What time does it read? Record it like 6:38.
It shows 3:50
